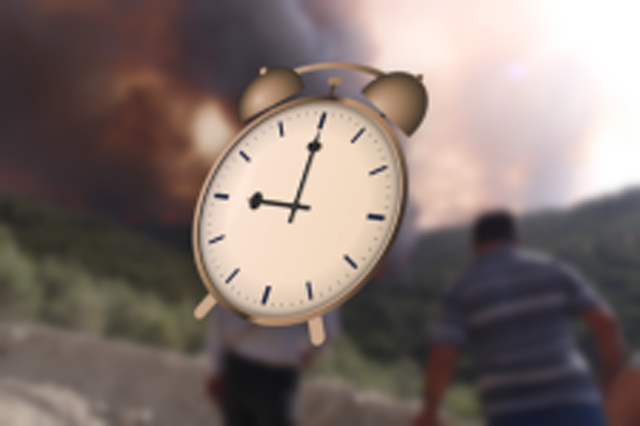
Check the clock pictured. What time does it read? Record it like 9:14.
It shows 9:00
